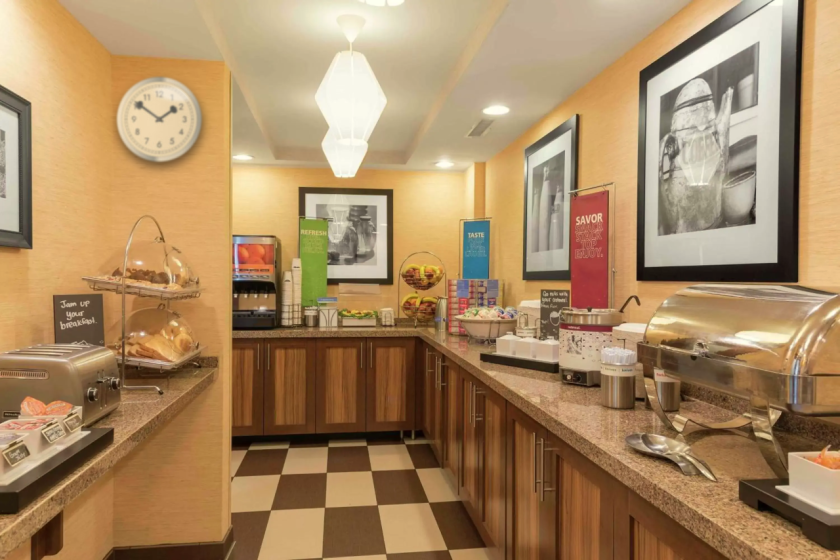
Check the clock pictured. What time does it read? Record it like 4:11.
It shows 1:51
